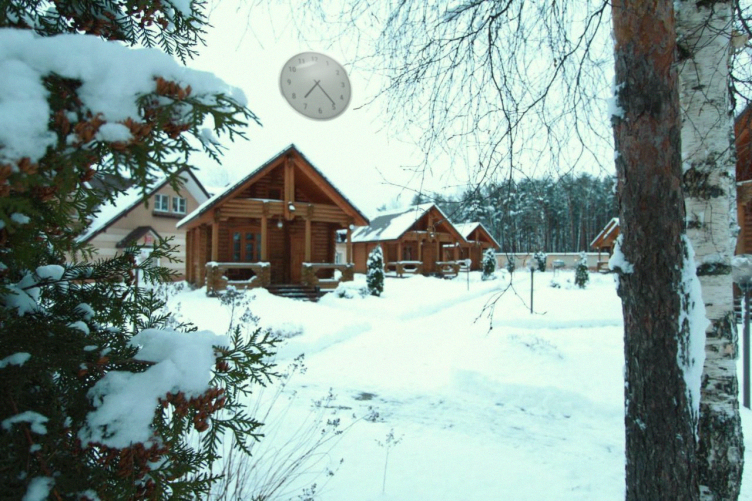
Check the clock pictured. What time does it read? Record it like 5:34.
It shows 7:24
